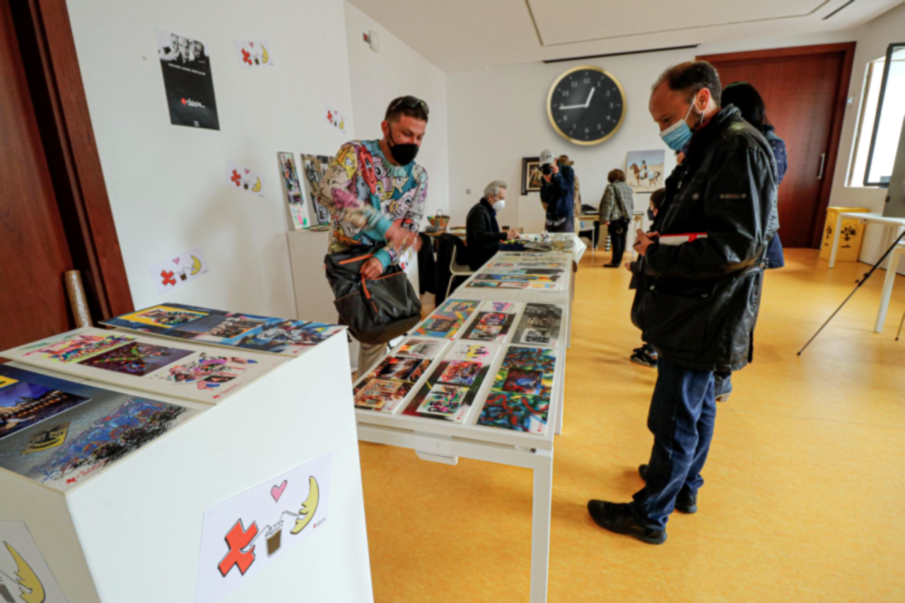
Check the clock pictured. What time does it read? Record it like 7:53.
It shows 12:44
